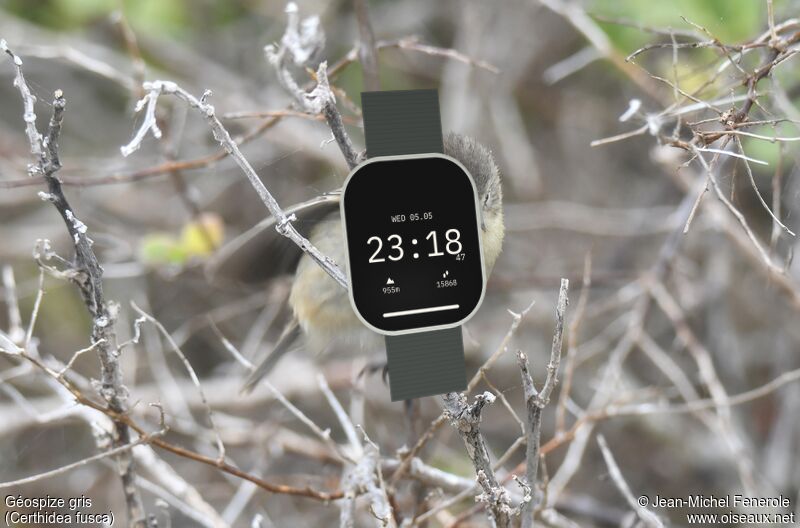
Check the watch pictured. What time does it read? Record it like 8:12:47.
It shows 23:18:47
